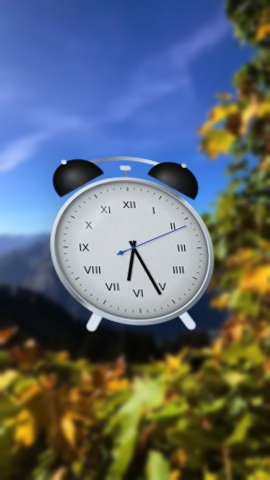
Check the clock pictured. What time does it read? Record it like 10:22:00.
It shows 6:26:11
